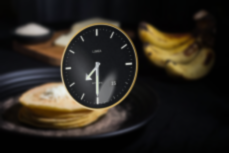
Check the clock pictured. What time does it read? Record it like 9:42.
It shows 7:30
